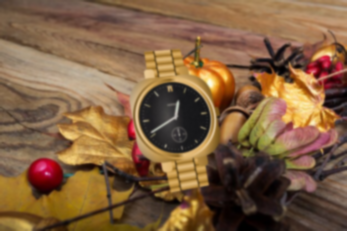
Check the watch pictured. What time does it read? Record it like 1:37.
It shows 12:41
